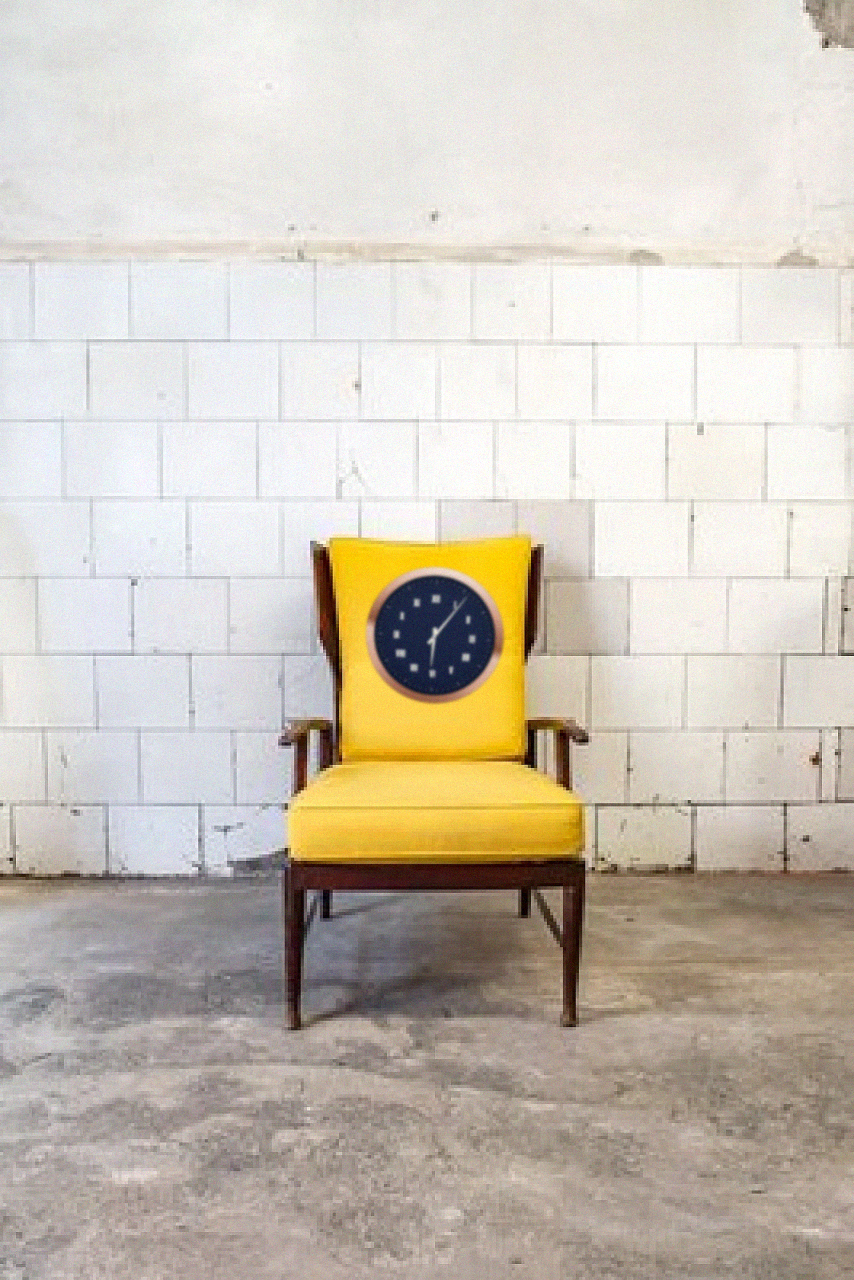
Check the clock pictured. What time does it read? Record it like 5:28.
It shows 6:06
